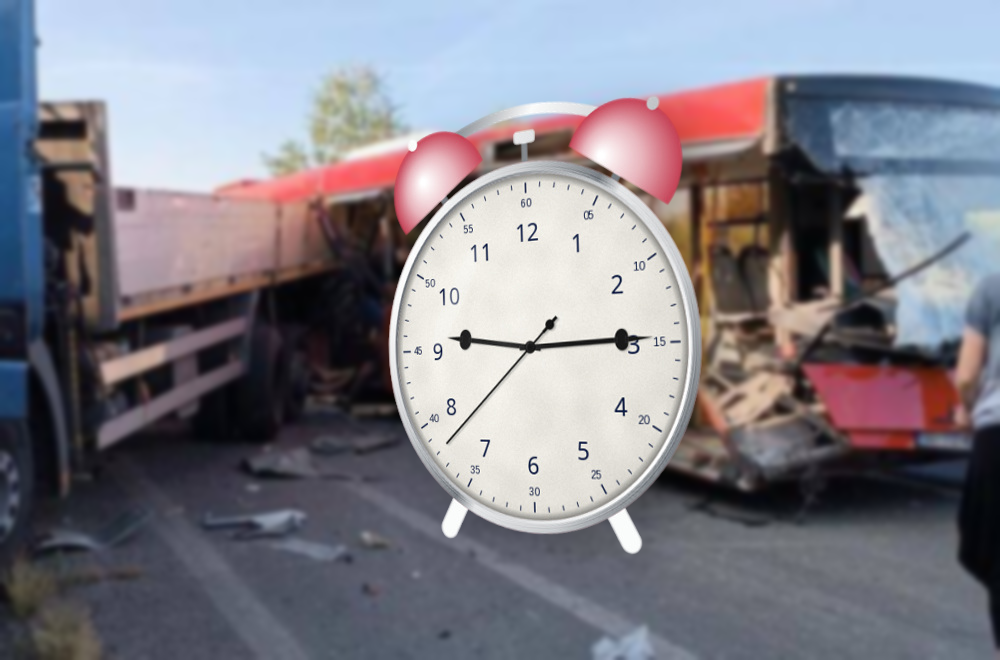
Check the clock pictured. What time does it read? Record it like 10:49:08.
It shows 9:14:38
